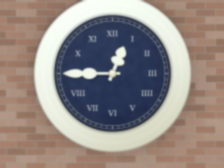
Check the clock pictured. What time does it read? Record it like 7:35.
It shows 12:45
